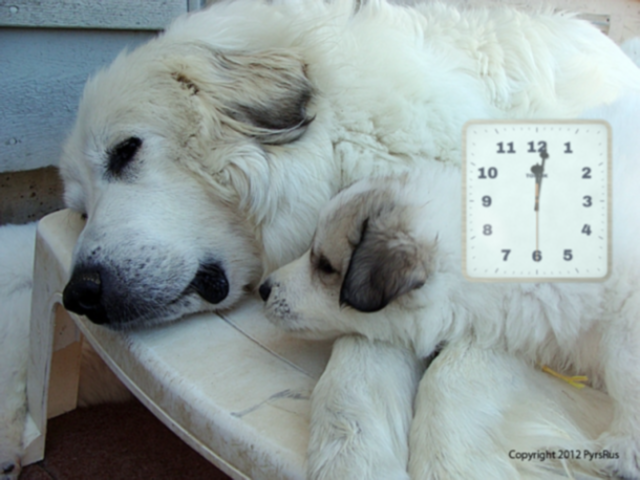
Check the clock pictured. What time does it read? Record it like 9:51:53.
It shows 12:01:30
